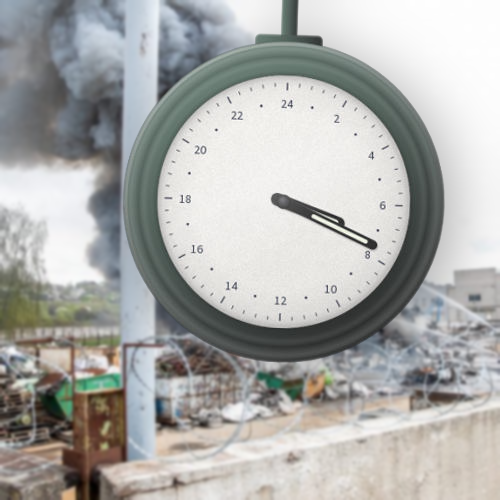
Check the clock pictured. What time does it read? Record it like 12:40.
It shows 7:19
